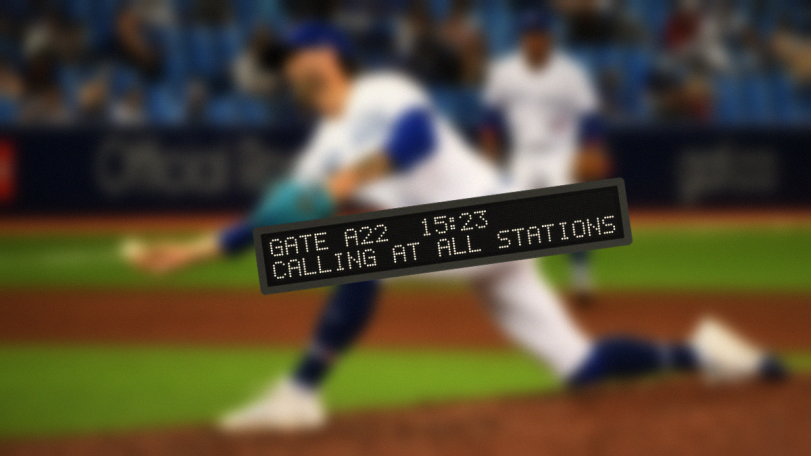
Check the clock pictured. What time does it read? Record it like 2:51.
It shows 15:23
